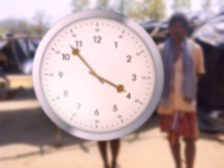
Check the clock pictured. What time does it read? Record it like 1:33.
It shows 3:53
